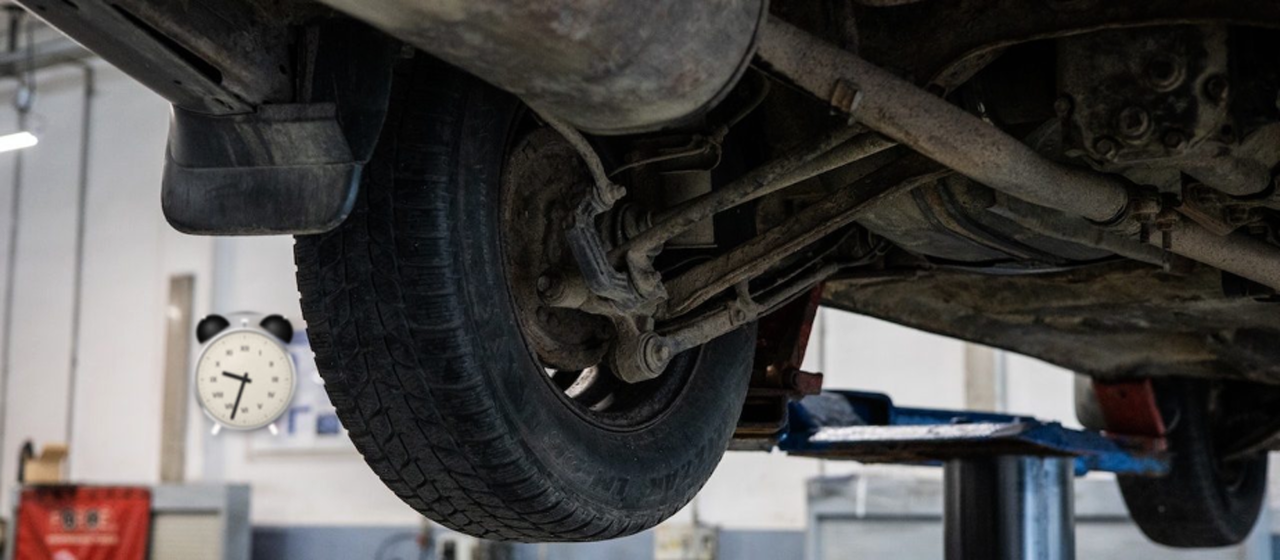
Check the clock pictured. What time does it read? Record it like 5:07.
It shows 9:33
